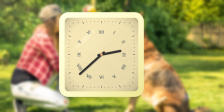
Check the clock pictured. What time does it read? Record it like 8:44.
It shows 2:38
